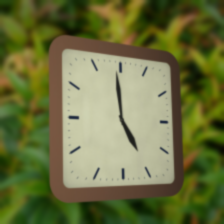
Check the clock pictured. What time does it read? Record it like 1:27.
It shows 4:59
